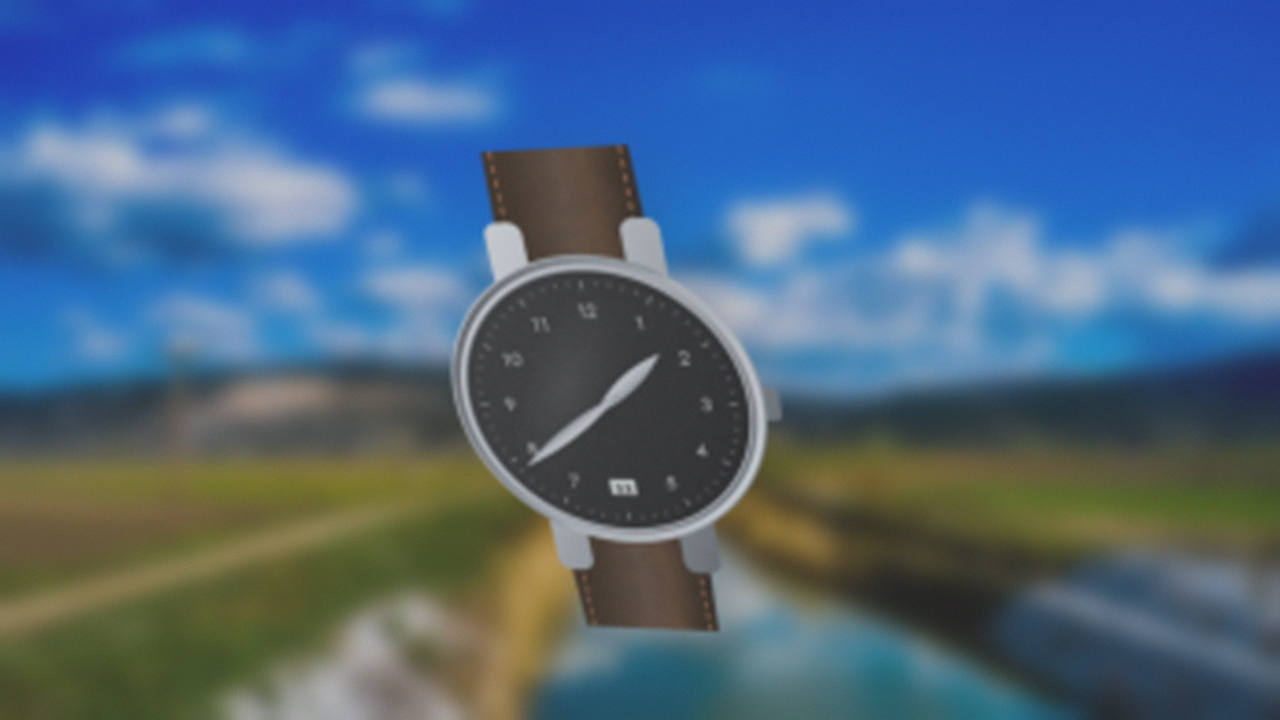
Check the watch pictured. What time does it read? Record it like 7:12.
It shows 1:39
